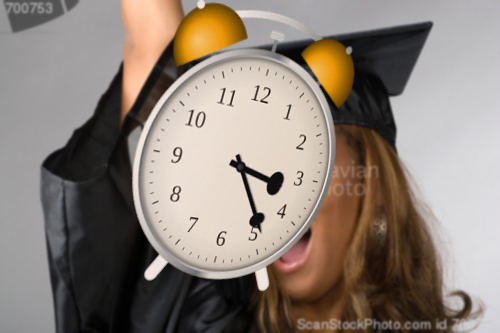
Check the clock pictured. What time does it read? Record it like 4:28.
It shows 3:24
